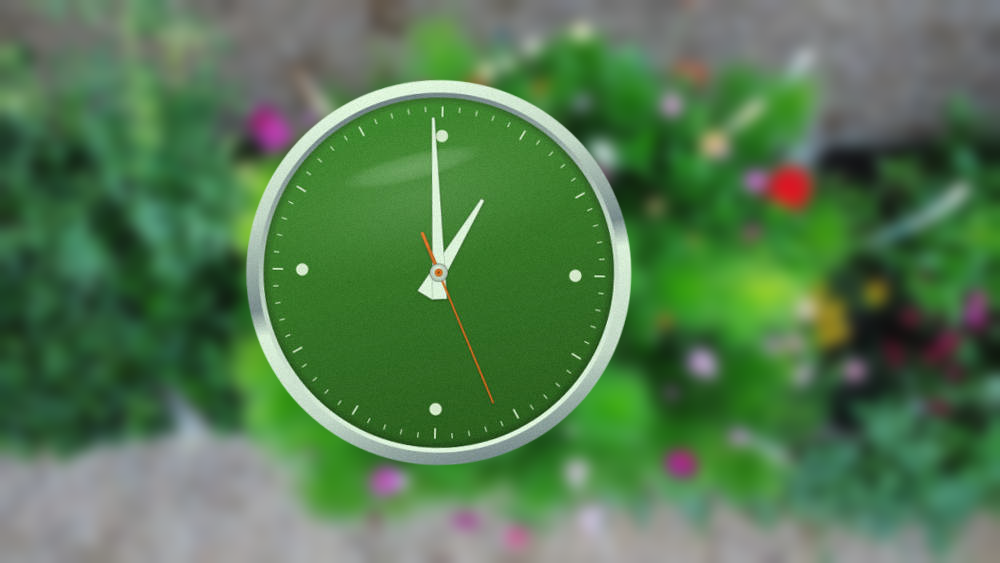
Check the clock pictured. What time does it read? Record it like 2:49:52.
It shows 12:59:26
